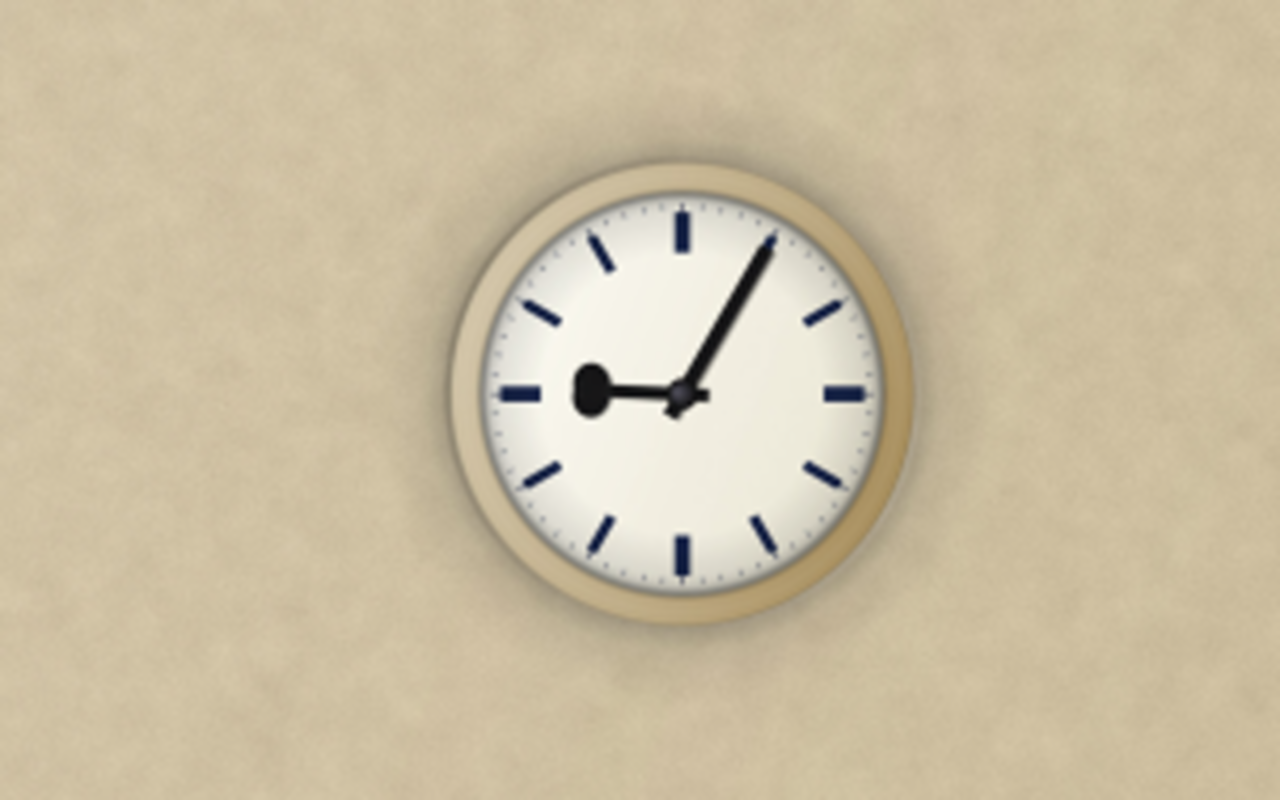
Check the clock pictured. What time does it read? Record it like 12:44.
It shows 9:05
